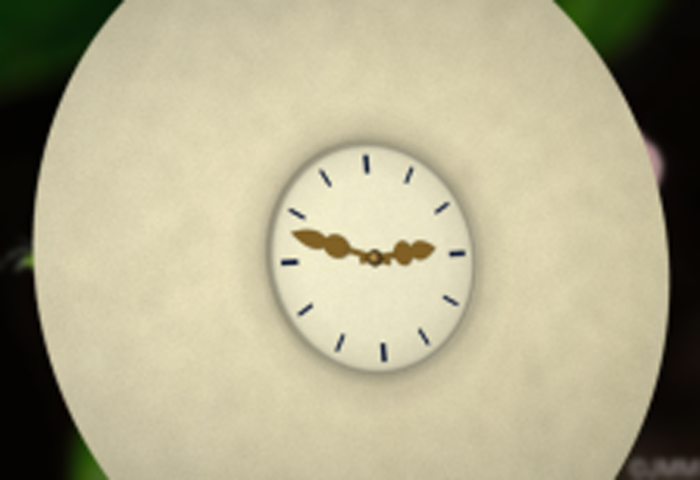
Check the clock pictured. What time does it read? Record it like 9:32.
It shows 2:48
